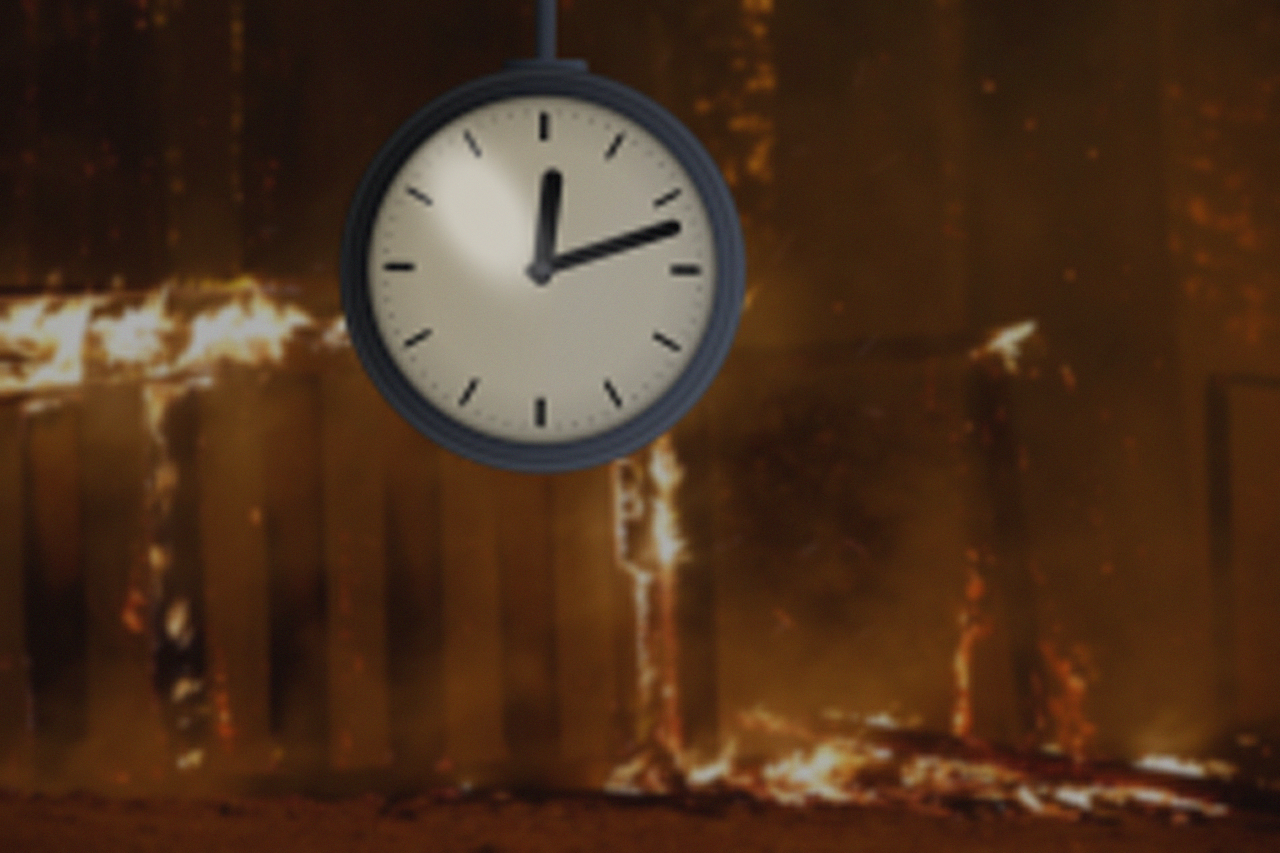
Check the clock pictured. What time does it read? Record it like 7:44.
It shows 12:12
